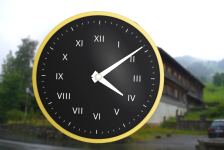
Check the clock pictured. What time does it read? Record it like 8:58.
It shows 4:09
